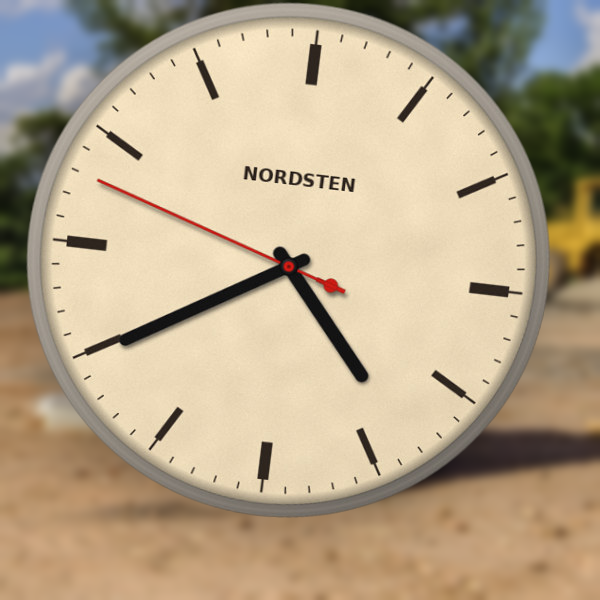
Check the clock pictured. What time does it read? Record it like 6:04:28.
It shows 4:39:48
